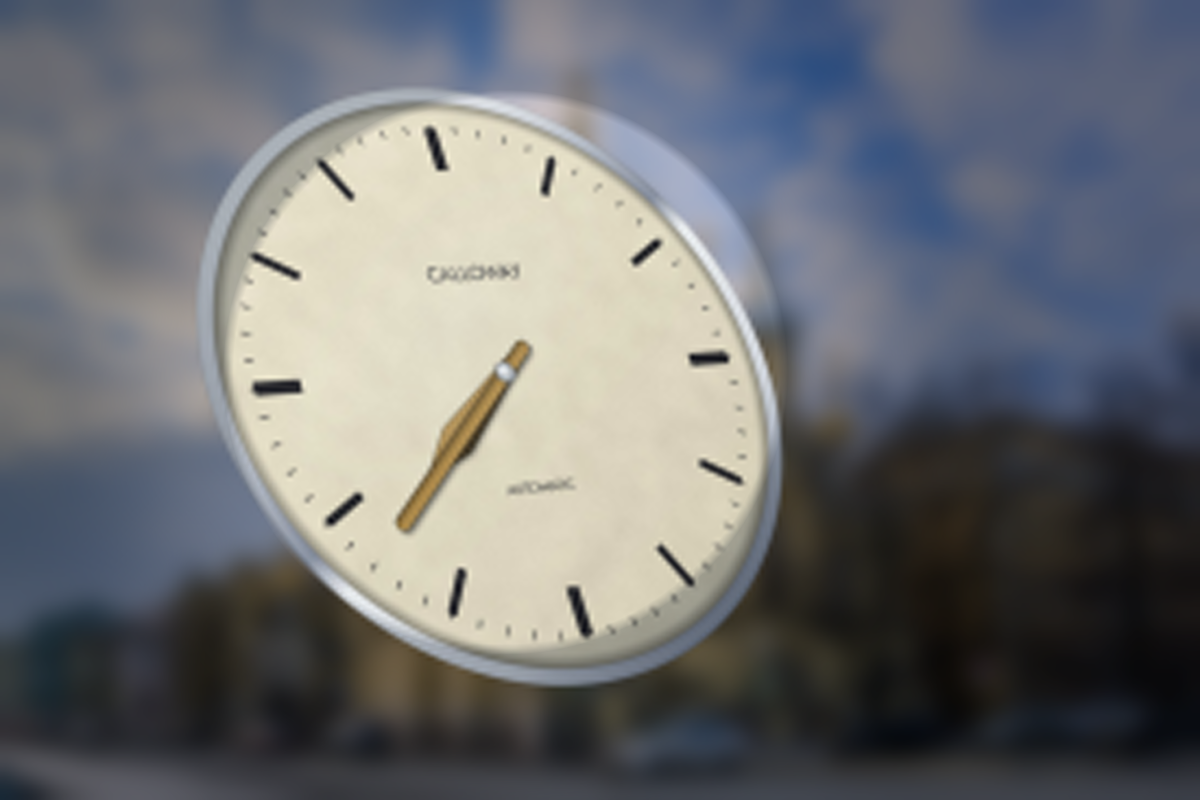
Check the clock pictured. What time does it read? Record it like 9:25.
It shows 7:38
